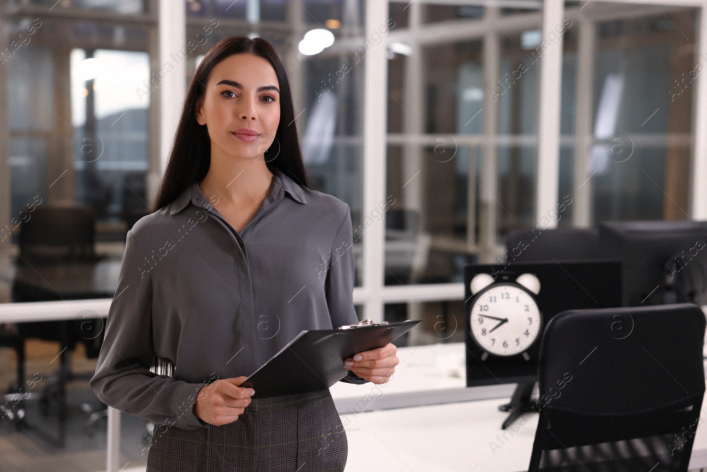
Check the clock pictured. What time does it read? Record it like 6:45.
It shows 7:47
